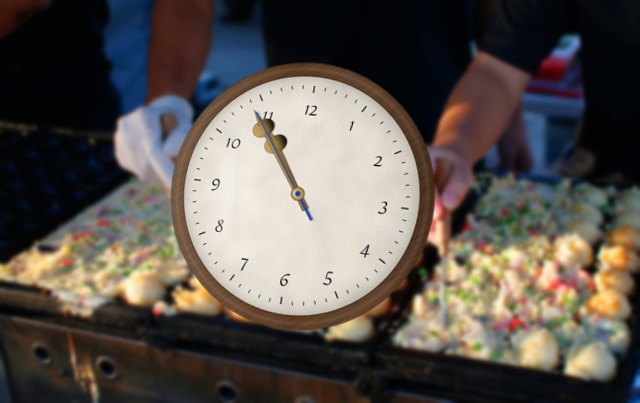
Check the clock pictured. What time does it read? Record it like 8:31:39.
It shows 10:53:54
